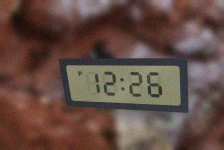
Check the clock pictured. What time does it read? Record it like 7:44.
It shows 12:26
